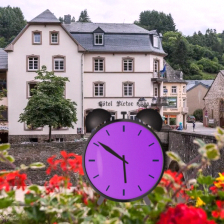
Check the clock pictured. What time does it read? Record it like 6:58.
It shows 5:51
